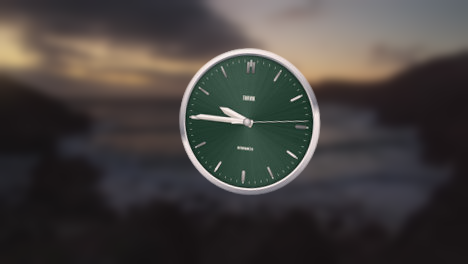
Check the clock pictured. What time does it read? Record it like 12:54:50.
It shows 9:45:14
